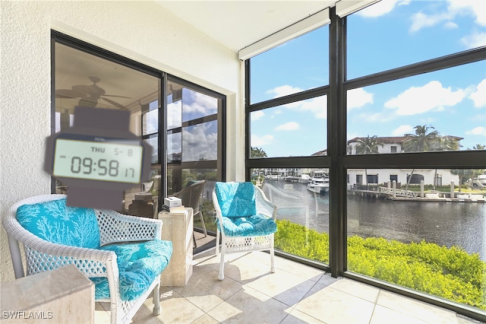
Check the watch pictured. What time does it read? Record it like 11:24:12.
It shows 9:58:17
